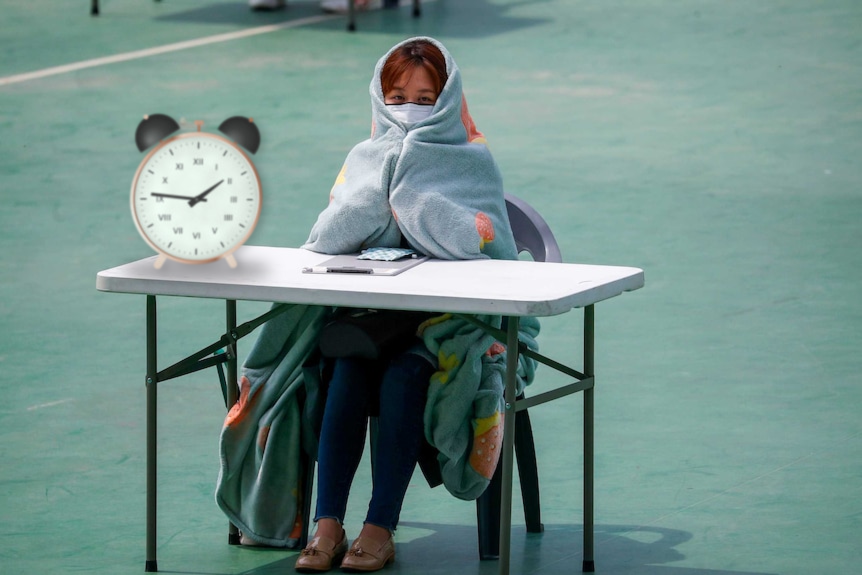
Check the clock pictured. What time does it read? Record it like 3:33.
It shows 1:46
